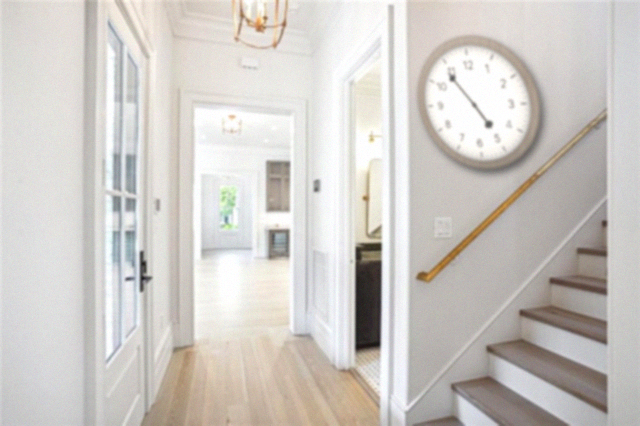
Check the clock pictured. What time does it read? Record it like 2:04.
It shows 4:54
